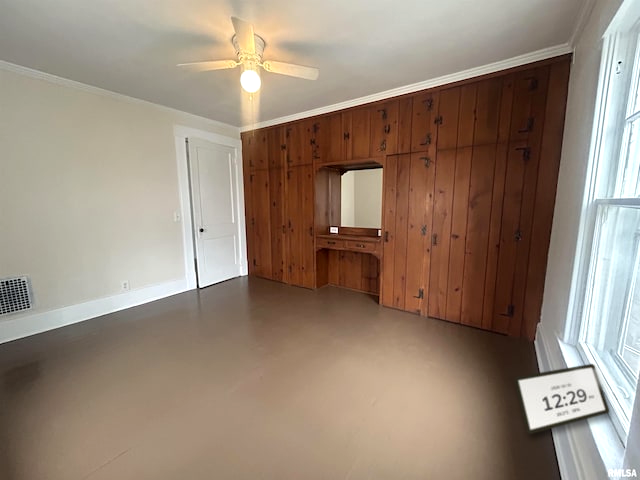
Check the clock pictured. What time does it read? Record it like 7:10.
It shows 12:29
